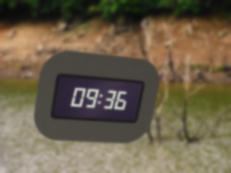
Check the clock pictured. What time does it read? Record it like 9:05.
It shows 9:36
